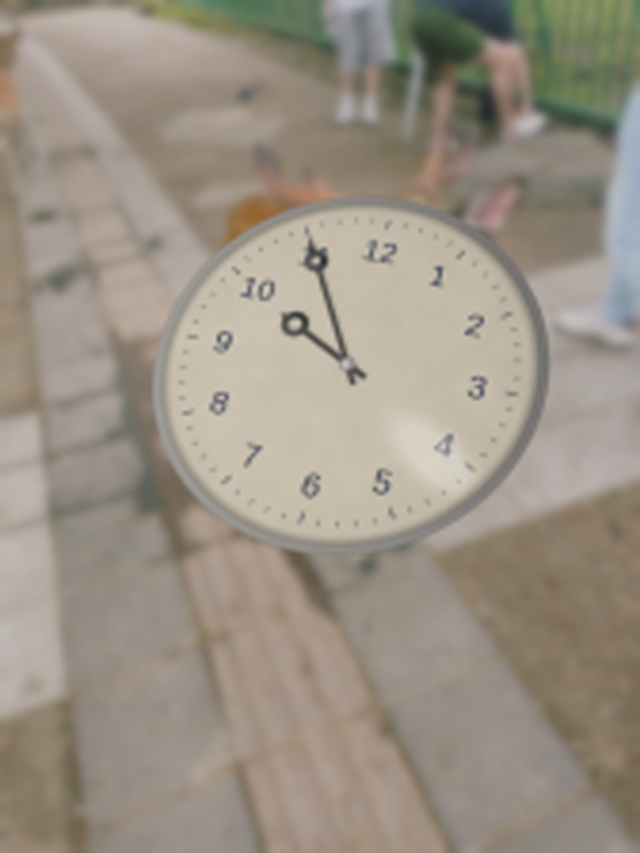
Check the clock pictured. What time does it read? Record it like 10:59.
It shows 9:55
